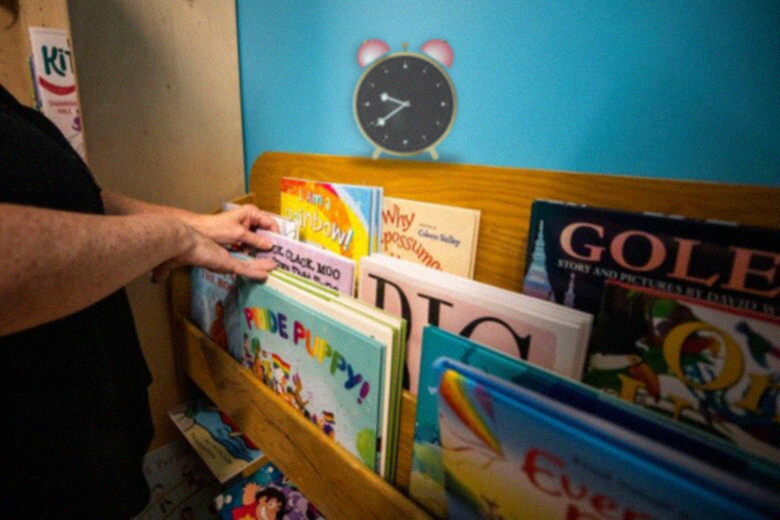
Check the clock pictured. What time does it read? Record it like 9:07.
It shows 9:39
